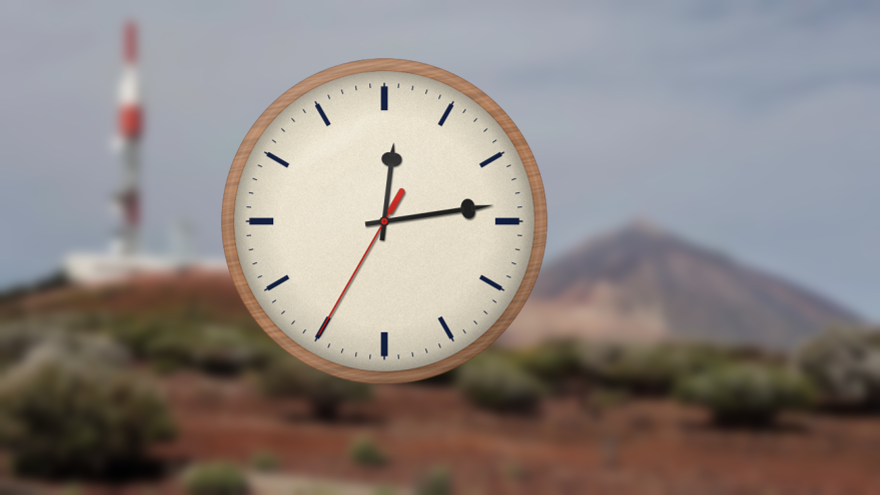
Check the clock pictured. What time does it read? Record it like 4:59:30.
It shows 12:13:35
